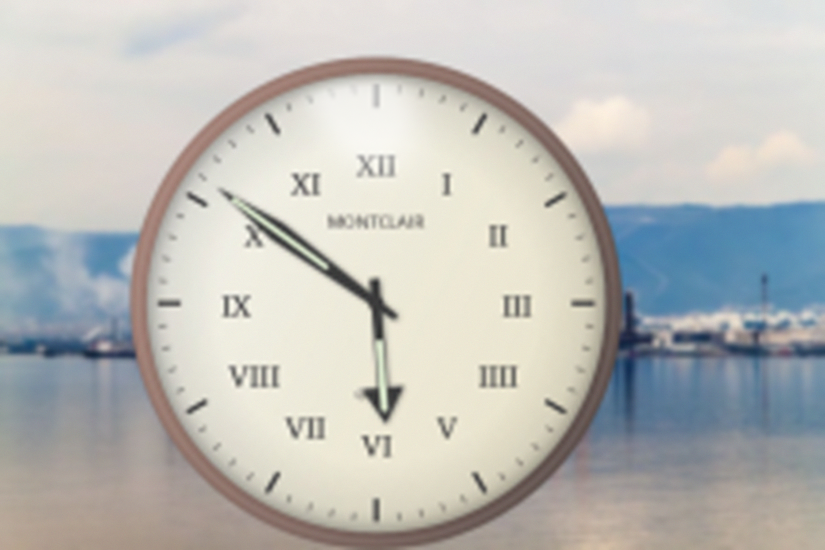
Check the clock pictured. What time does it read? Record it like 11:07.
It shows 5:51
